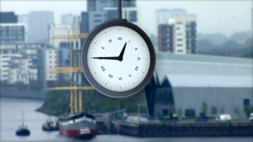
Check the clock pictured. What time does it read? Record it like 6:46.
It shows 12:45
